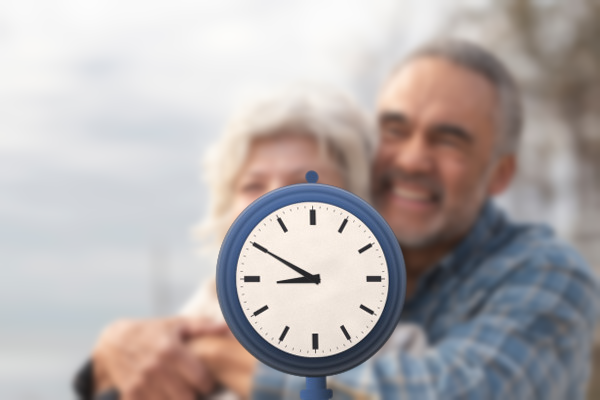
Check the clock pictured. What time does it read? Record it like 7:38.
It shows 8:50
